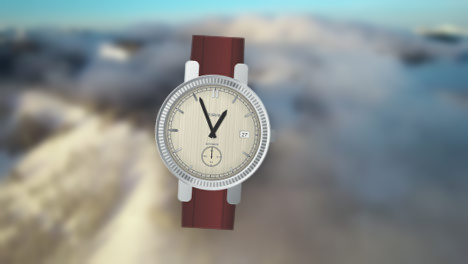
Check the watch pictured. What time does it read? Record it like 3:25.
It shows 12:56
